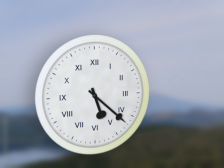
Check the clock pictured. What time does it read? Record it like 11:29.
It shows 5:22
